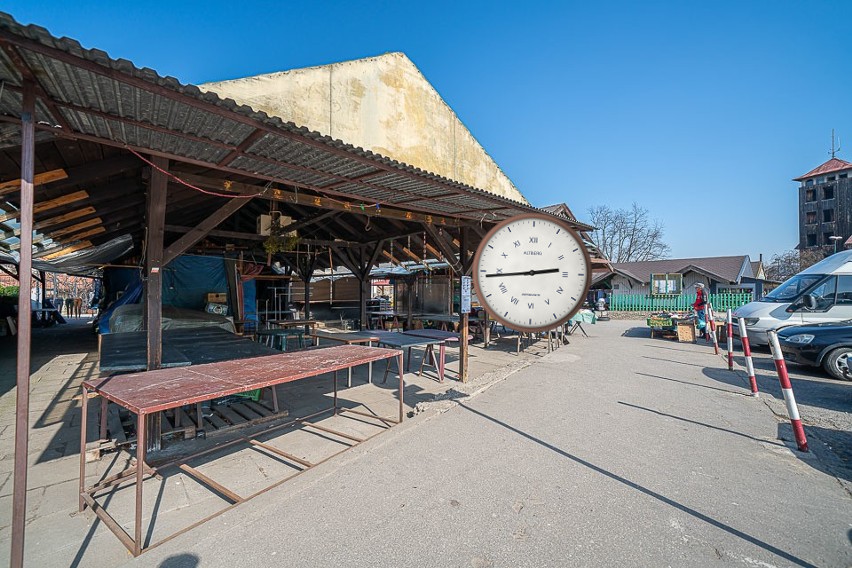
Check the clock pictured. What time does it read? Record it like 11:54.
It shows 2:44
